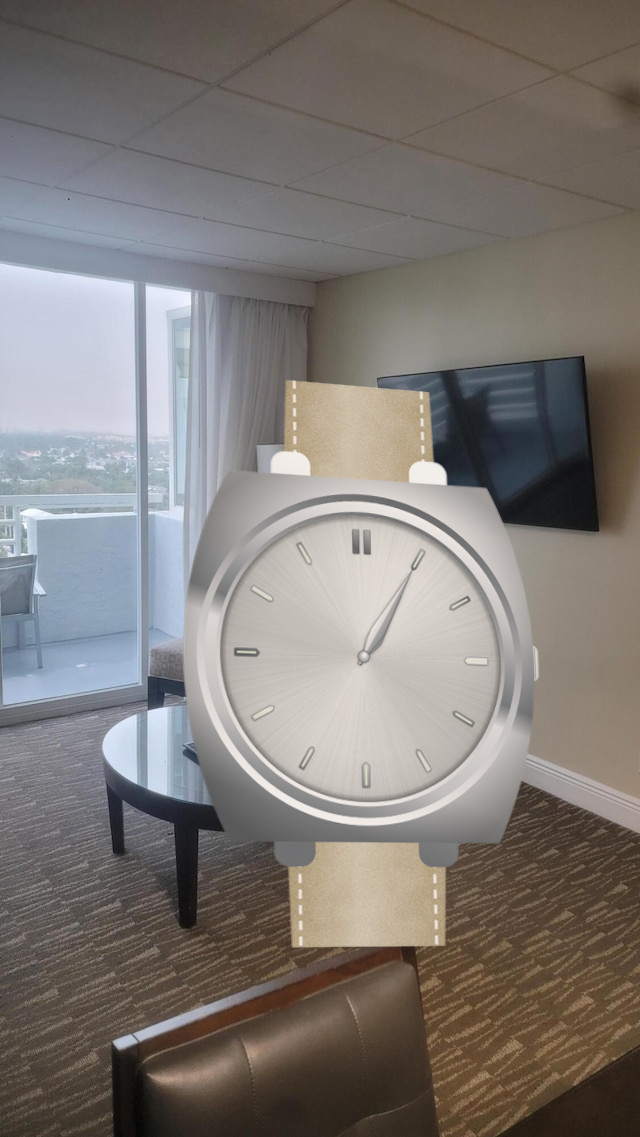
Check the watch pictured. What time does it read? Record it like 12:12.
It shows 1:05
